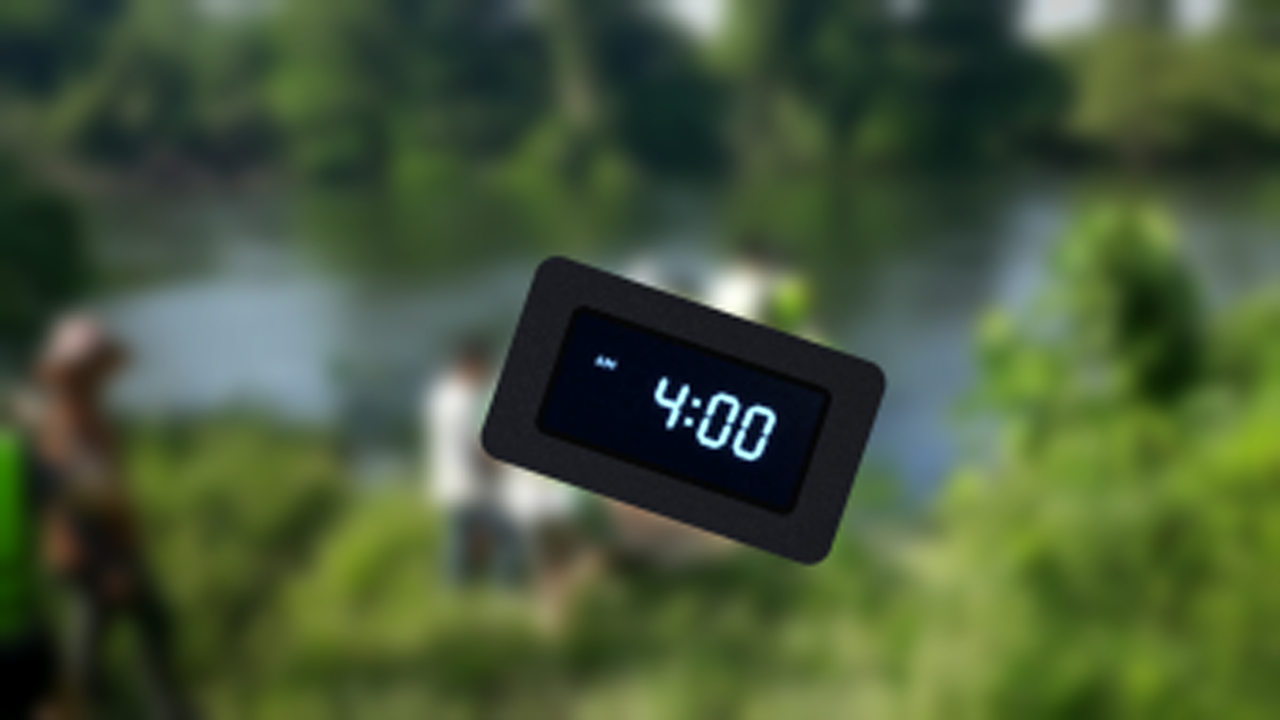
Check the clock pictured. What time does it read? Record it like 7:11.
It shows 4:00
